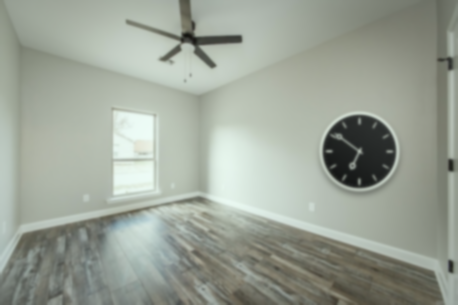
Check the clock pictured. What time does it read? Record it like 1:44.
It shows 6:51
